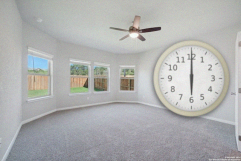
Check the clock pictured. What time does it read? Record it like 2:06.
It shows 6:00
